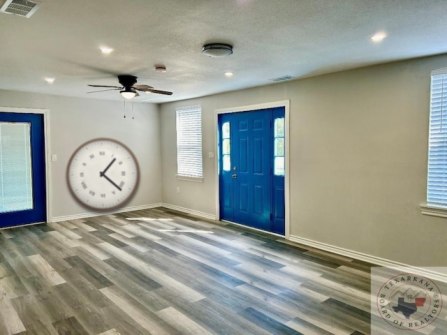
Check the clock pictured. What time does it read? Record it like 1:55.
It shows 1:22
